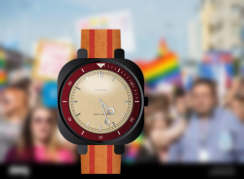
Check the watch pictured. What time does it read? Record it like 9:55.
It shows 4:27
